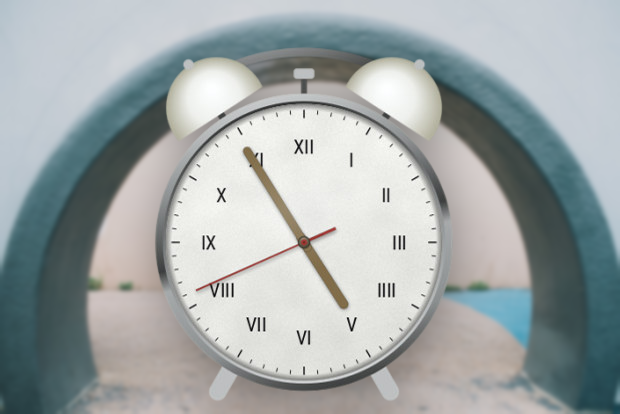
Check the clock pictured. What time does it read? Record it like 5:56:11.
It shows 4:54:41
